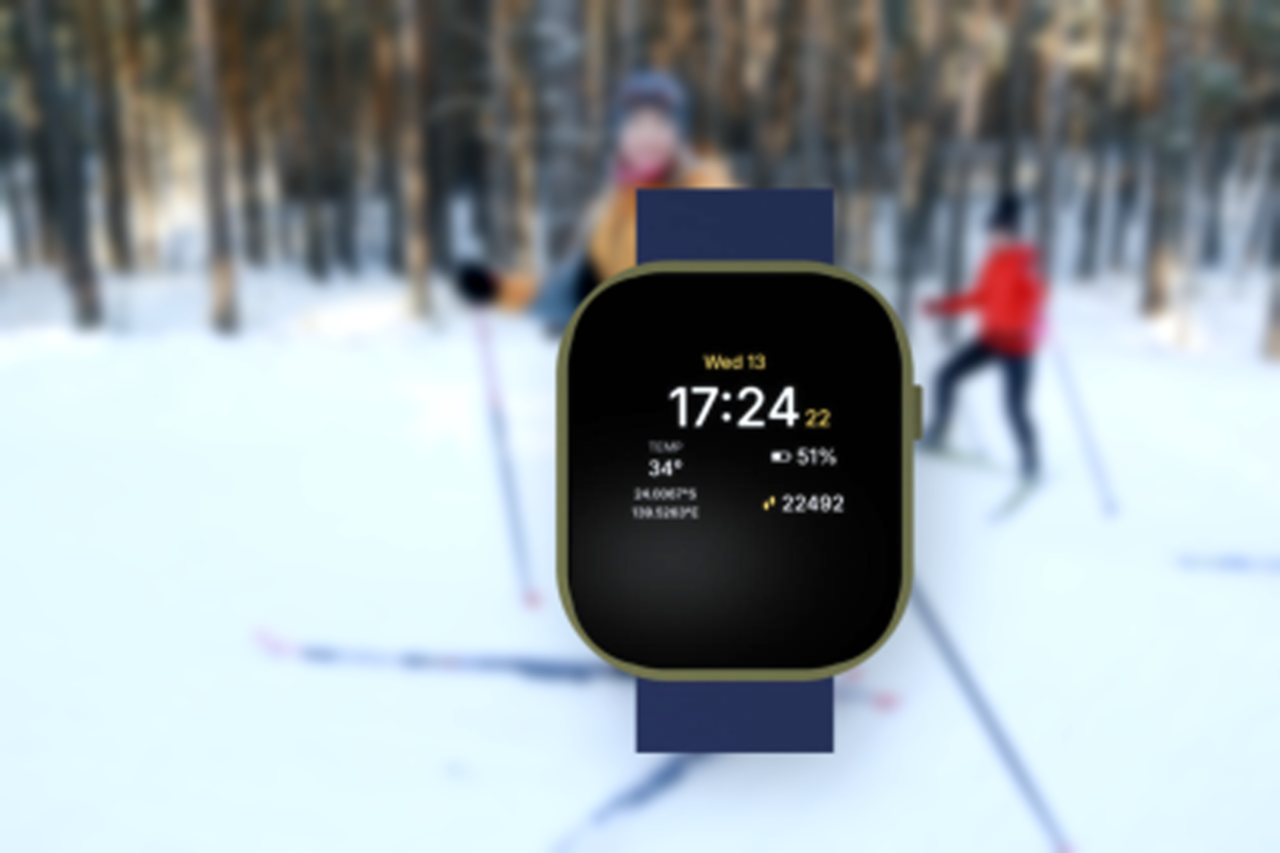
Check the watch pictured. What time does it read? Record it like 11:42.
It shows 17:24
